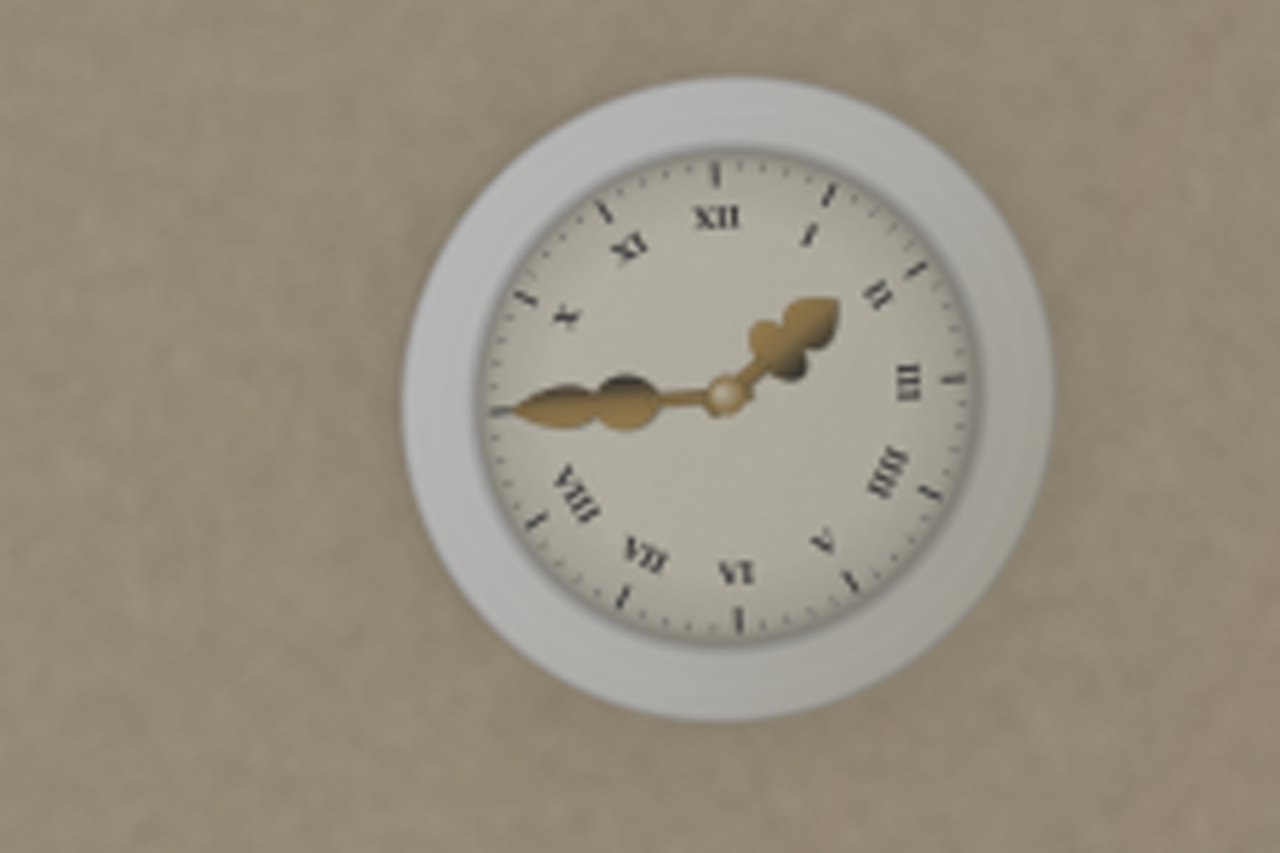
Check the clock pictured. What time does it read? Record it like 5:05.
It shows 1:45
